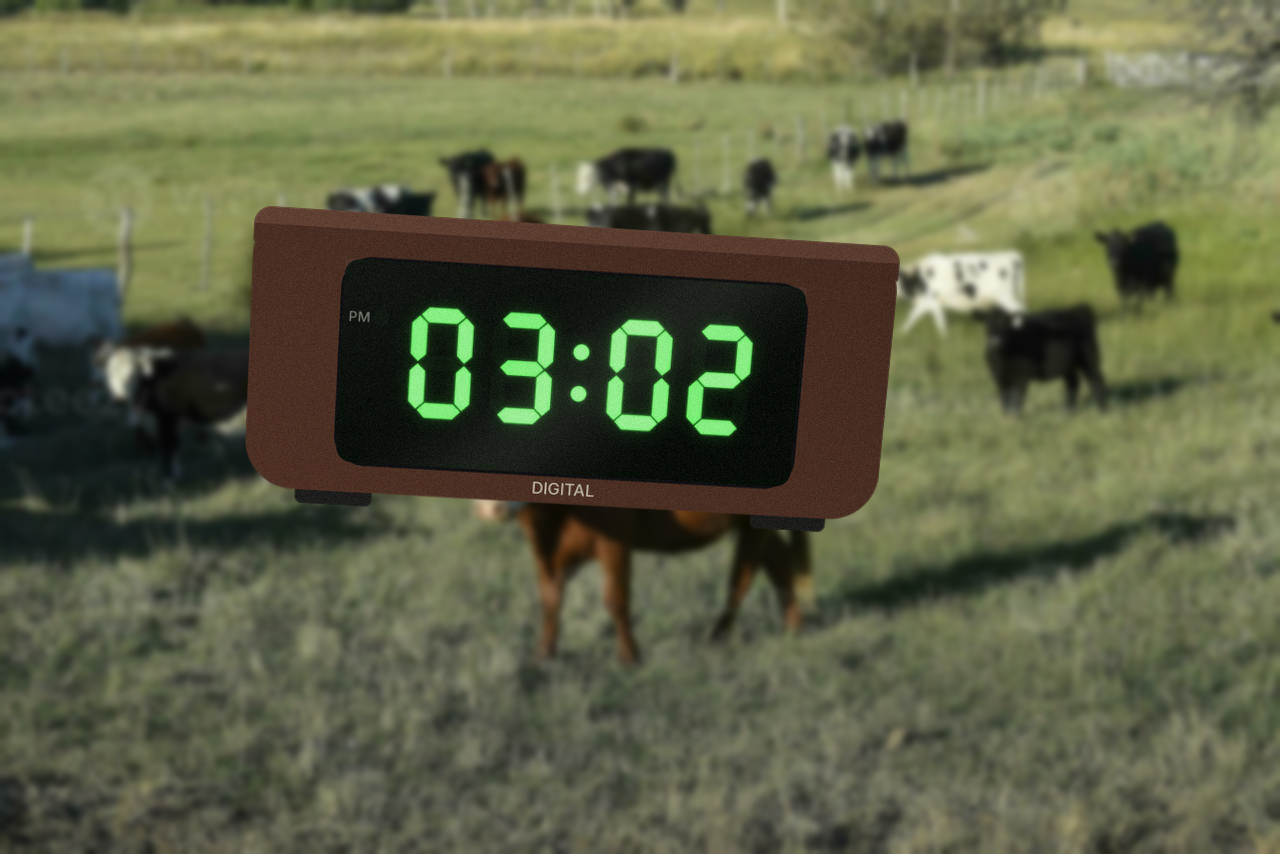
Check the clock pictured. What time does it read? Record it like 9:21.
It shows 3:02
